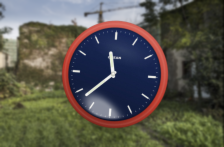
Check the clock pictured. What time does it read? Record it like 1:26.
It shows 11:38
